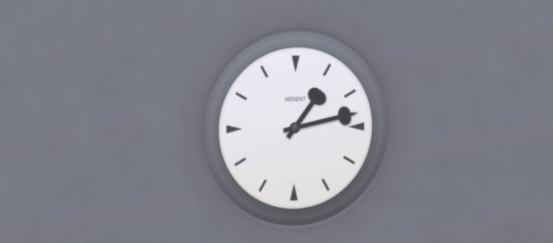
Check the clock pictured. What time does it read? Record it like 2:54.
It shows 1:13
